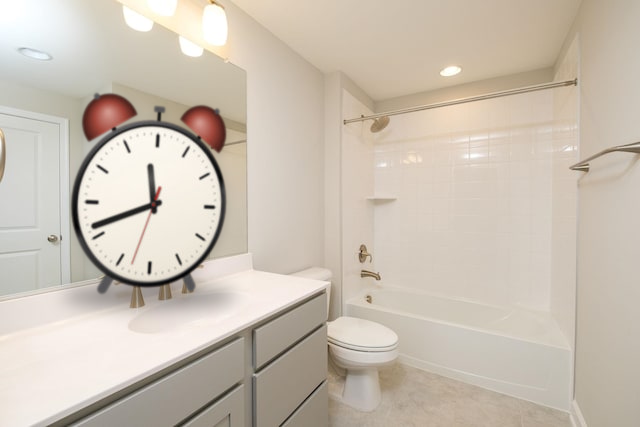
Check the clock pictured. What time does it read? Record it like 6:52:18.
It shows 11:41:33
